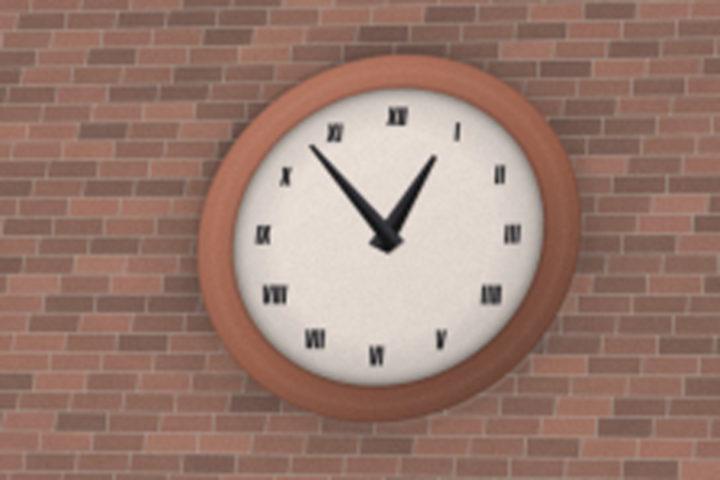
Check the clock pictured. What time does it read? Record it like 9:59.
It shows 12:53
